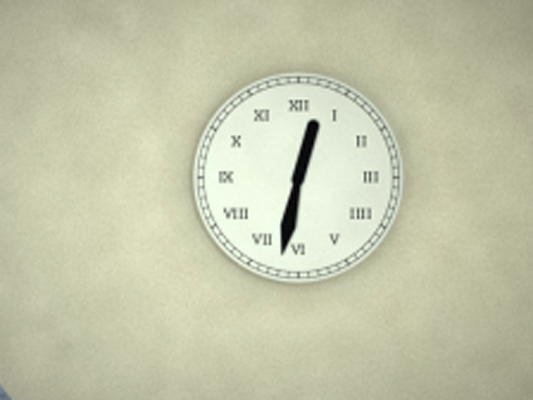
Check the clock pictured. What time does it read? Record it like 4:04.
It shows 12:32
